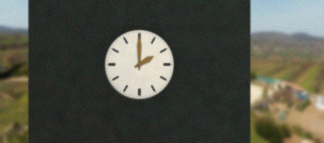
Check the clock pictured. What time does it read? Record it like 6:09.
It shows 2:00
